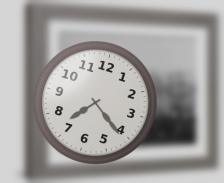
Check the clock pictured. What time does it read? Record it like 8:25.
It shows 7:21
